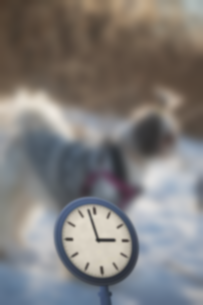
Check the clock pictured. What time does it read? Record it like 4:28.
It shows 2:58
